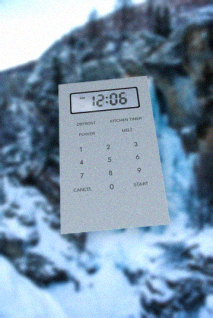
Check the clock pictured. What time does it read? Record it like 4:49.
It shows 12:06
